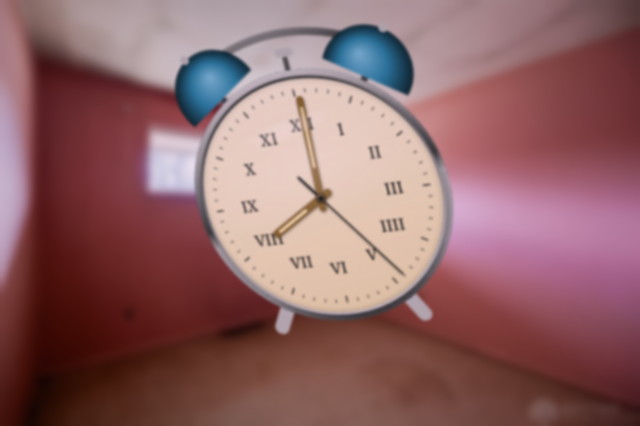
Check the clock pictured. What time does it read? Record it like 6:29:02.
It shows 8:00:24
